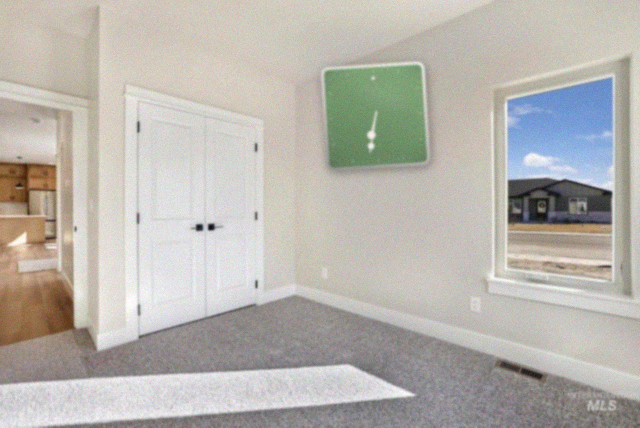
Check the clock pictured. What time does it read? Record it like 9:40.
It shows 6:32
